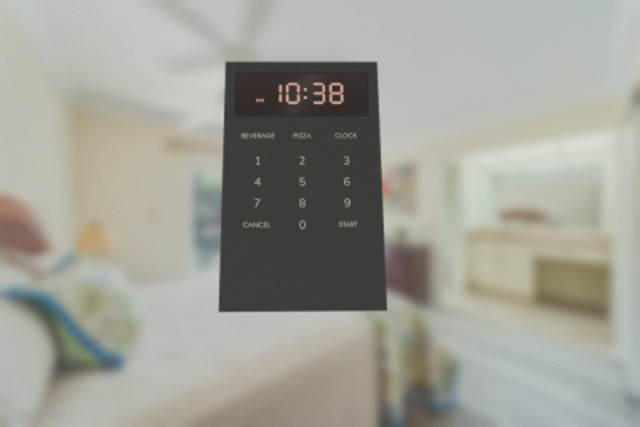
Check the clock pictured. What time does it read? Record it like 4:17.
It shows 10:38
